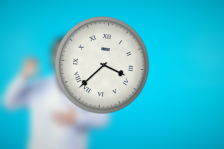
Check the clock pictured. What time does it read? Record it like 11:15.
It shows 3:37
